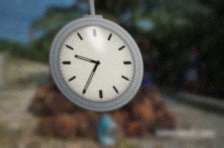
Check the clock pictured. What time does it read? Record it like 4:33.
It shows 9:35
